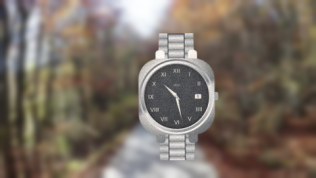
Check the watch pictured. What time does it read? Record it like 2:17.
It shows 10:28
